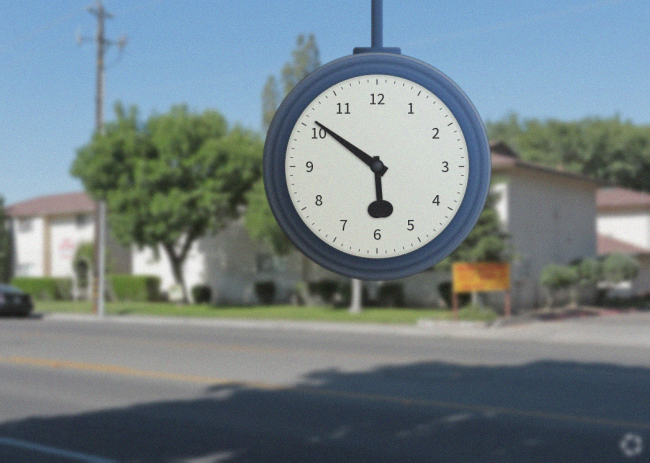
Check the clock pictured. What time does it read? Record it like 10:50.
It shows 5:51
